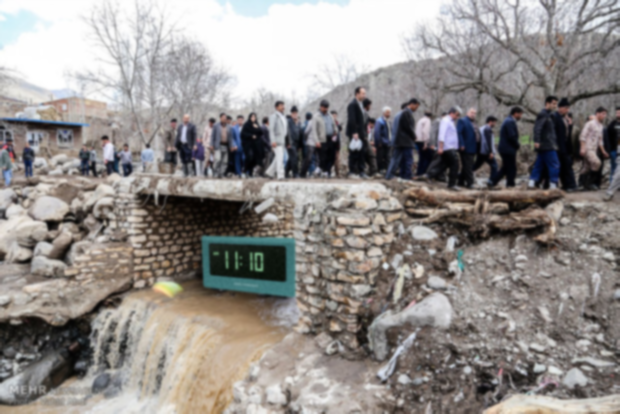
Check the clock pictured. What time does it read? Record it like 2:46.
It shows 11:10
